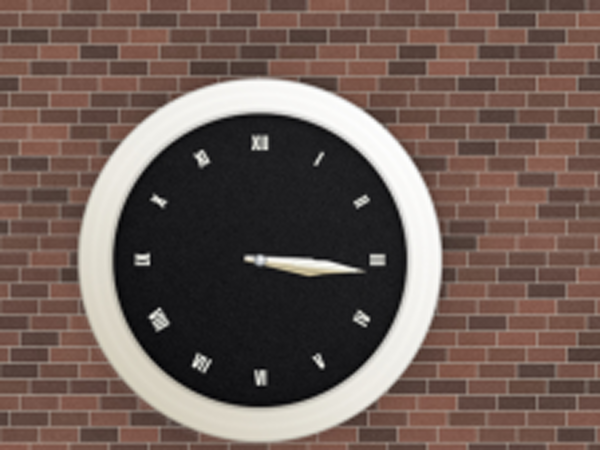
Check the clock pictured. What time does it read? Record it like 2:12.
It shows 3:16
